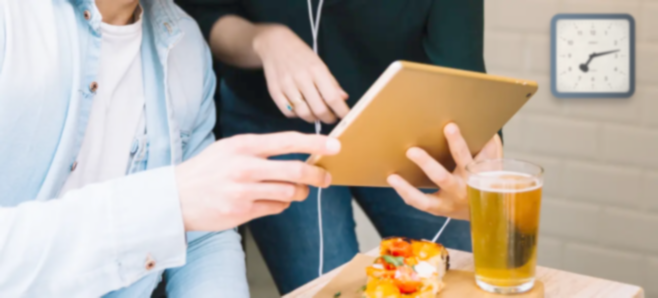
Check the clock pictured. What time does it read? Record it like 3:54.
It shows 7:13
